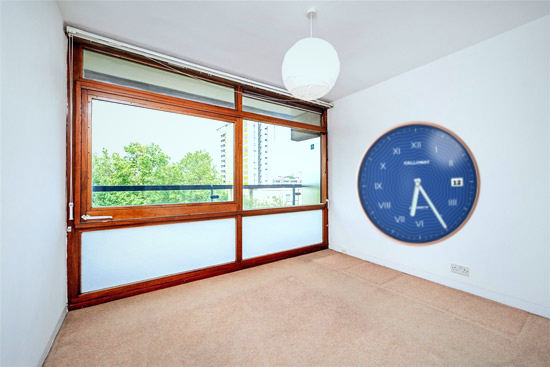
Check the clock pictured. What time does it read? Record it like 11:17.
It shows 6:25
